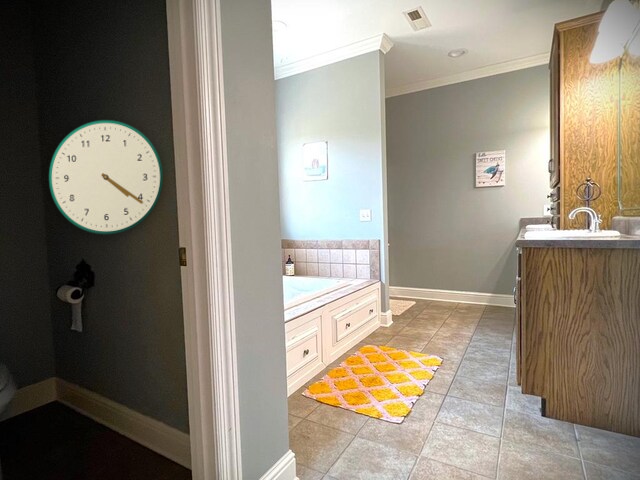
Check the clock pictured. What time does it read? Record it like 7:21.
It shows 4:21
